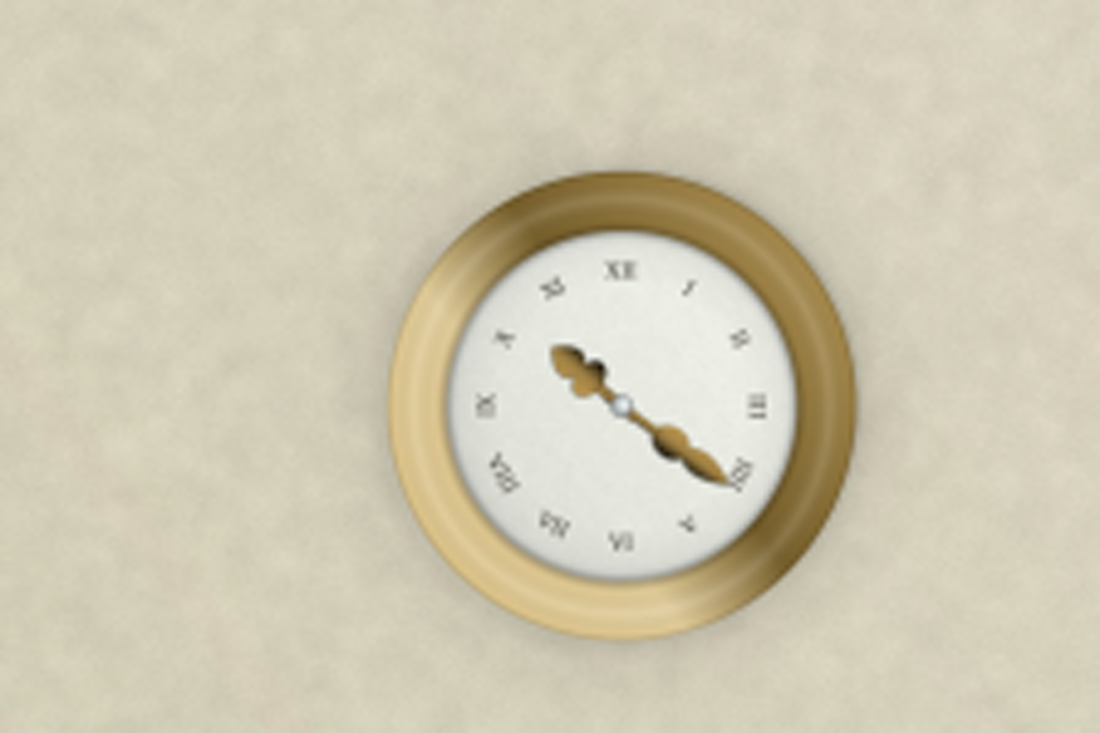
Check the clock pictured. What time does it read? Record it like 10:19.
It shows 10:21
